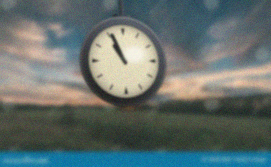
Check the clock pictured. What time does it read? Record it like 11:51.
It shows 10:56
